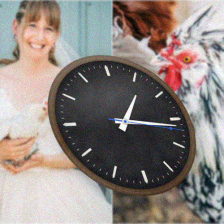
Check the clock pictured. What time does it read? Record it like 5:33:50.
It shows 1:16:17
